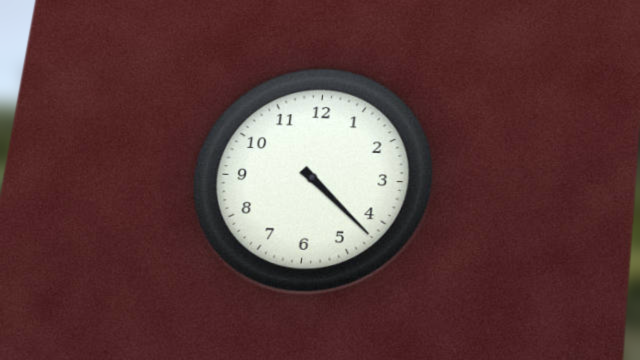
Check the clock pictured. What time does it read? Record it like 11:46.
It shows 4:22
